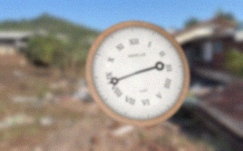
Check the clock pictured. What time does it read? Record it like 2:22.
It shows 2:43
